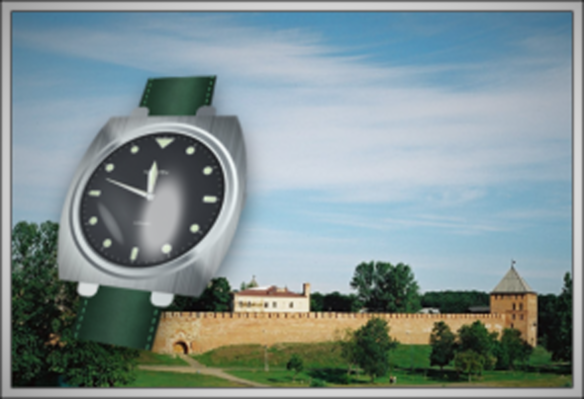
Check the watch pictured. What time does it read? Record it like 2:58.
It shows 11:48
